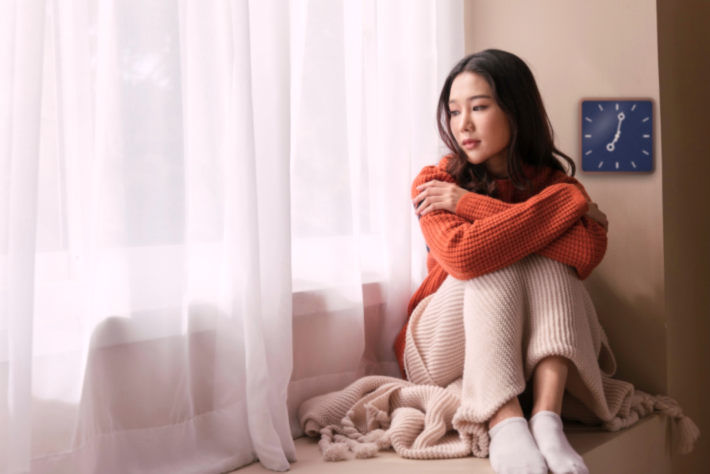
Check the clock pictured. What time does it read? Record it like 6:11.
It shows 7:02
